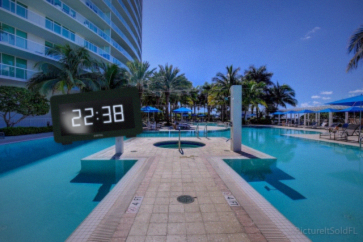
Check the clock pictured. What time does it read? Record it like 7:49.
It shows 22:38
